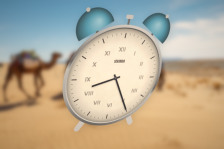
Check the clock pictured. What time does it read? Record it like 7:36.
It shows 8:25
